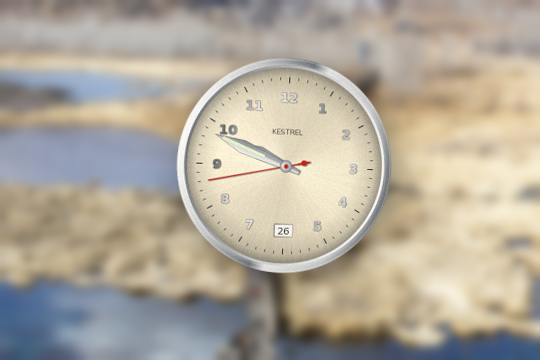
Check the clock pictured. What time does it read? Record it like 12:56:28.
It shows 9:48:43
